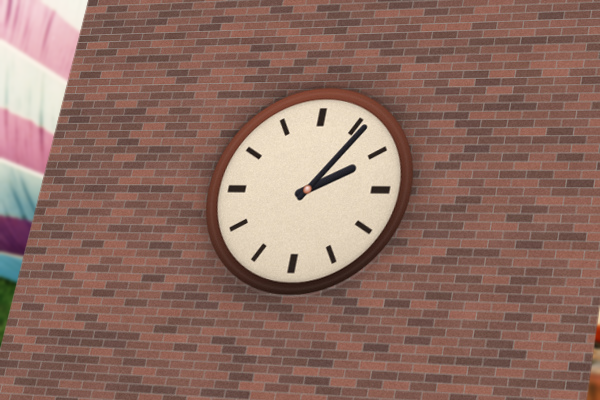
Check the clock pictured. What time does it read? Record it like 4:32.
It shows 2:06
